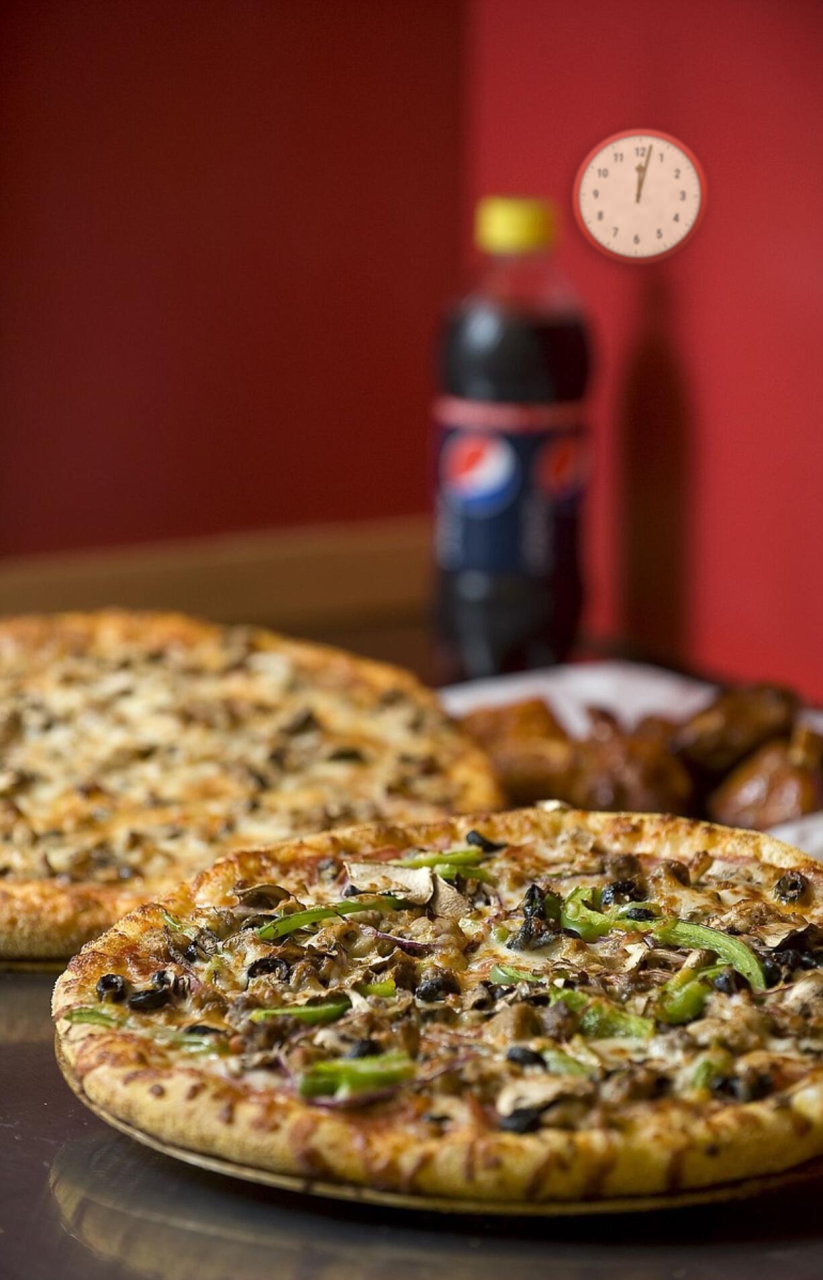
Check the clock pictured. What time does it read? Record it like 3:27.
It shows 12:02
